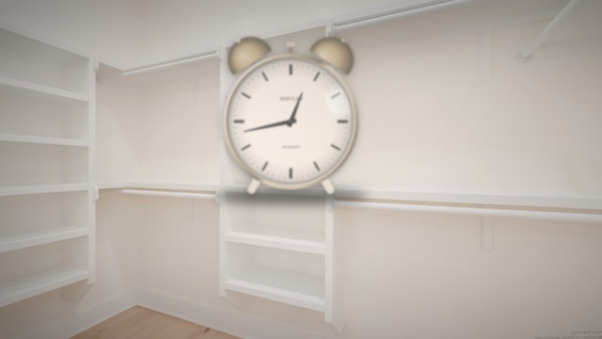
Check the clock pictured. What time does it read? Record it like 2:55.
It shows 12:43
